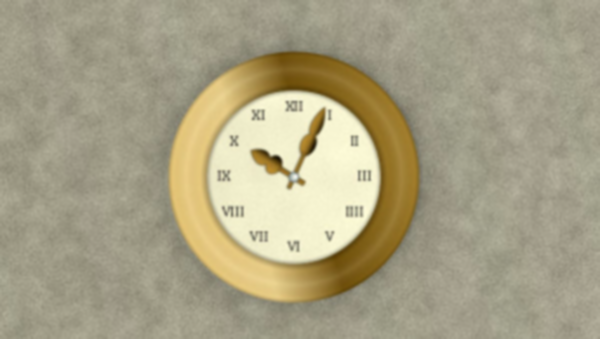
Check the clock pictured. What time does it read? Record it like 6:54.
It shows 10:04
